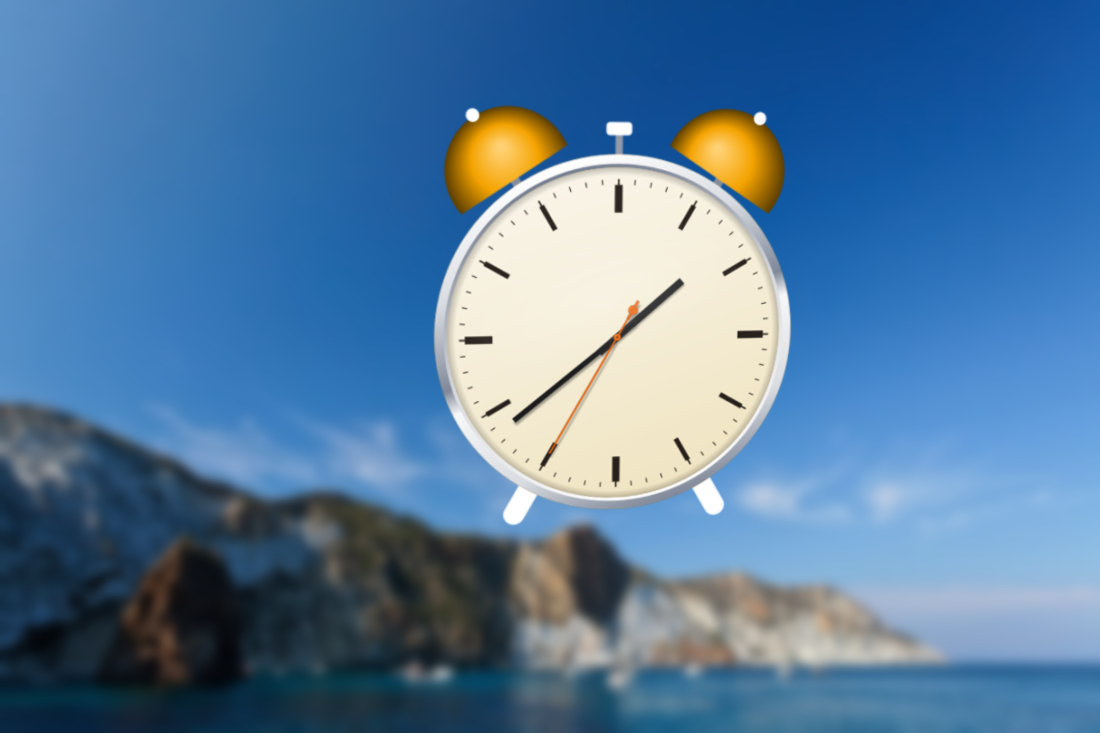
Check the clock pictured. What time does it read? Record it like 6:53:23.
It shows 1:38:35
